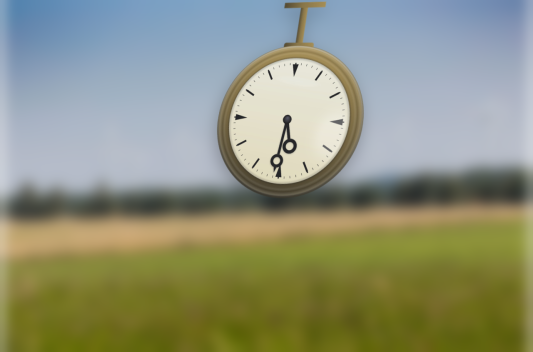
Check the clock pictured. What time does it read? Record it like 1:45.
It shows 5:31
